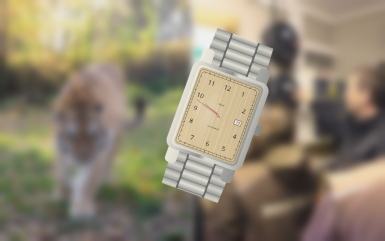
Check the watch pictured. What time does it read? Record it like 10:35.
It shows 9:48
